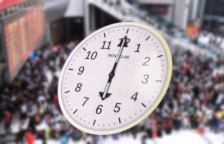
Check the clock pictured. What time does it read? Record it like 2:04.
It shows 6:00
